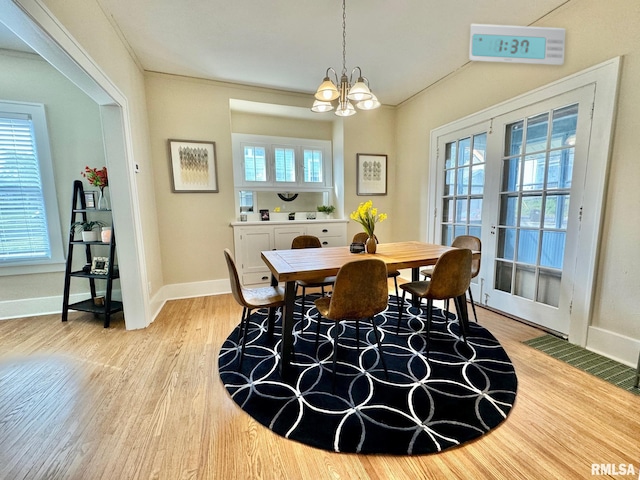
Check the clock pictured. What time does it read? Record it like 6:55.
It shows 1:37
